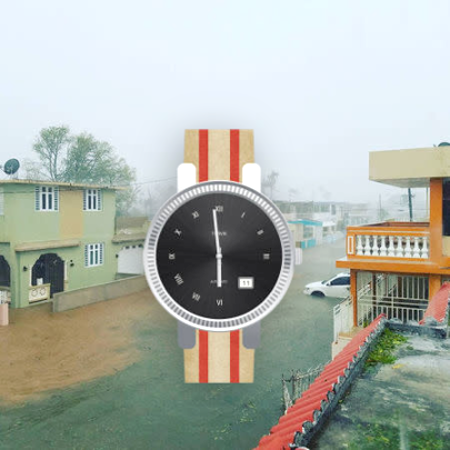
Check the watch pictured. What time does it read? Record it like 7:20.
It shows 5:59
